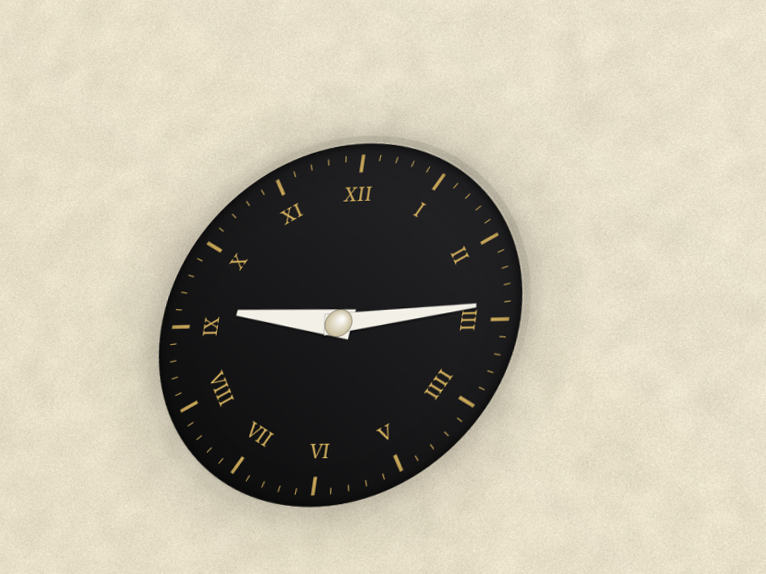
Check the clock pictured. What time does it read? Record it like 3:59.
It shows 9:14
